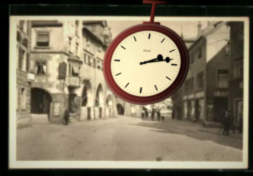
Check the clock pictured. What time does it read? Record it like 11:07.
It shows 2:13
